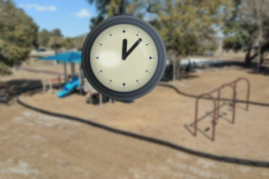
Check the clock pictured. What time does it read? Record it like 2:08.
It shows 12:07
